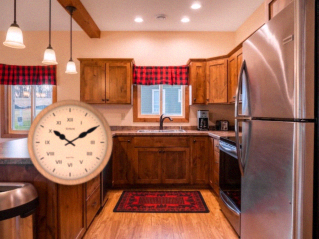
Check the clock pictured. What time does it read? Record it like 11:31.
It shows 10:10
